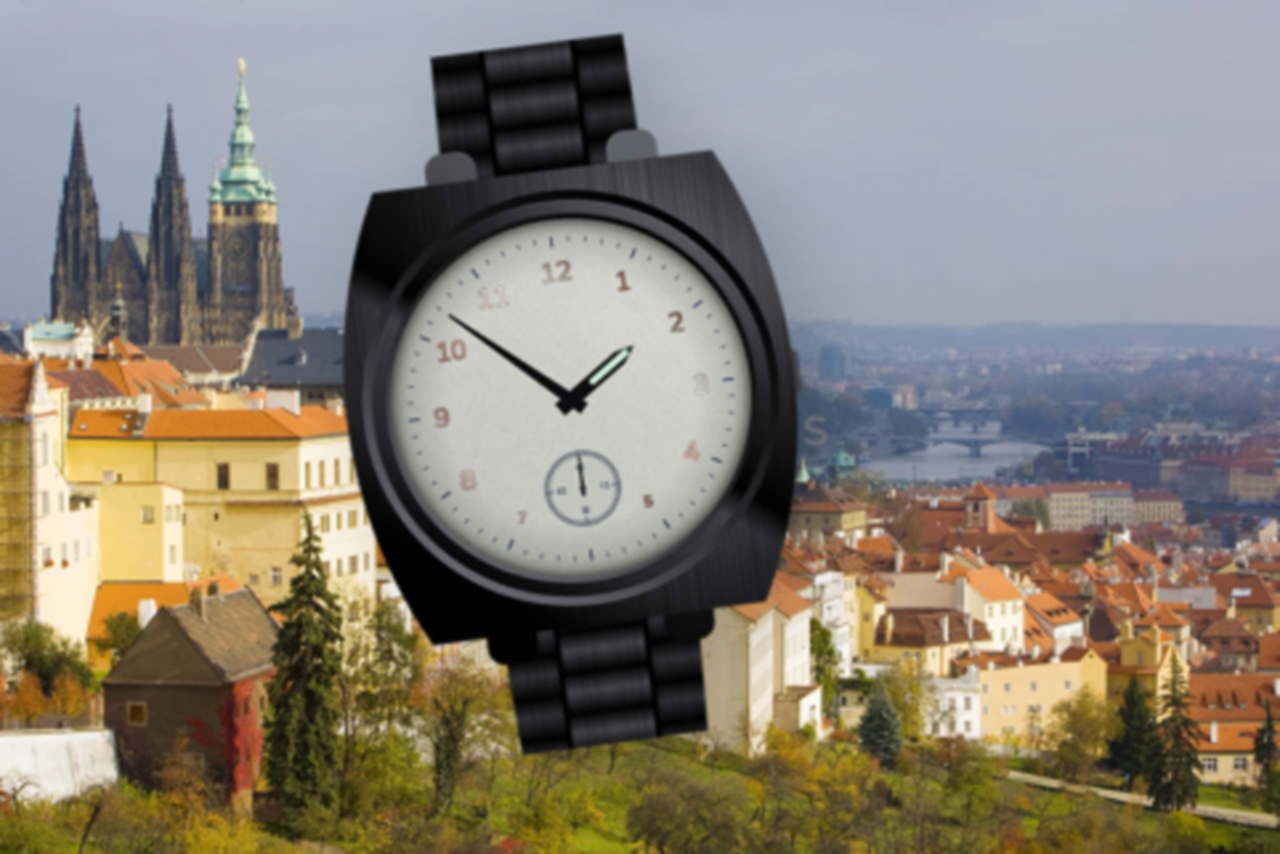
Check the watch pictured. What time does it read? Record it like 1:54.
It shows 1:52
